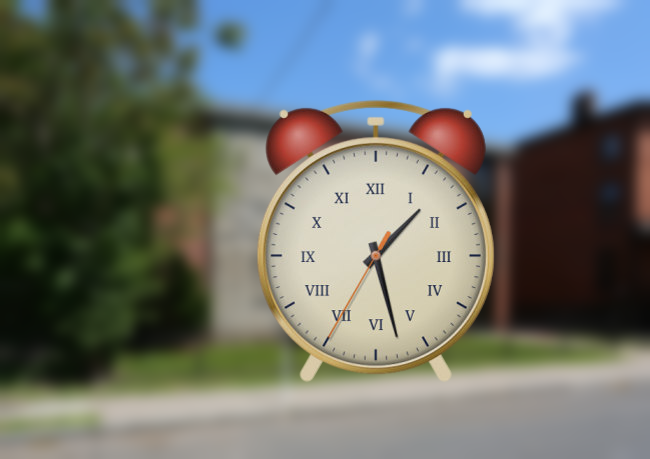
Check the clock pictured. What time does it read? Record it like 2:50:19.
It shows 1:27:35
